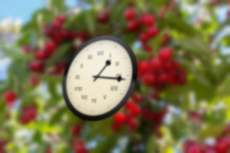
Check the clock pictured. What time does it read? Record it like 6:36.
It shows 1:16
